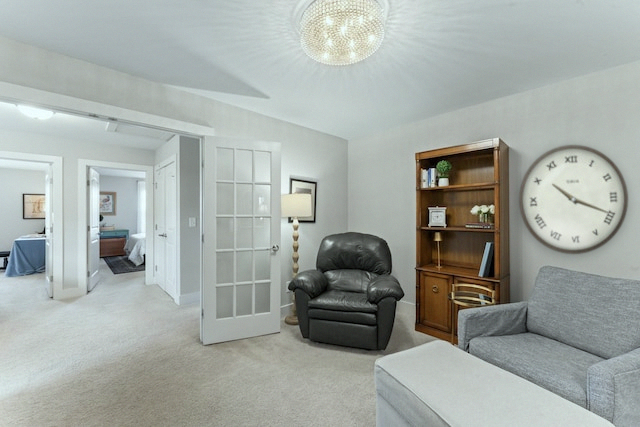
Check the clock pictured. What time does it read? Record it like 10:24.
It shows 10:19
